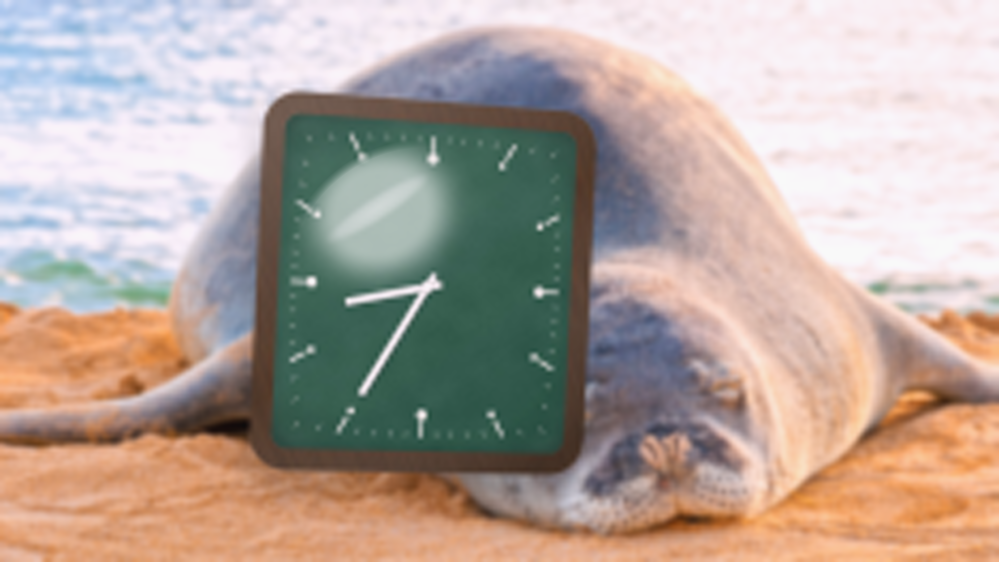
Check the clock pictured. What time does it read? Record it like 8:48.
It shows 8:35
